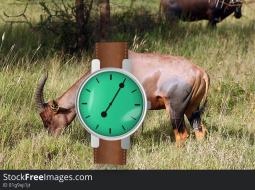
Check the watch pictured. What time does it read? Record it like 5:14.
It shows 7:05
